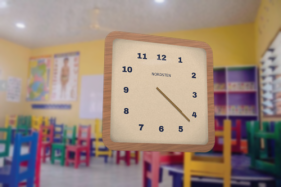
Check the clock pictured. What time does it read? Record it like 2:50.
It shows 4:22
